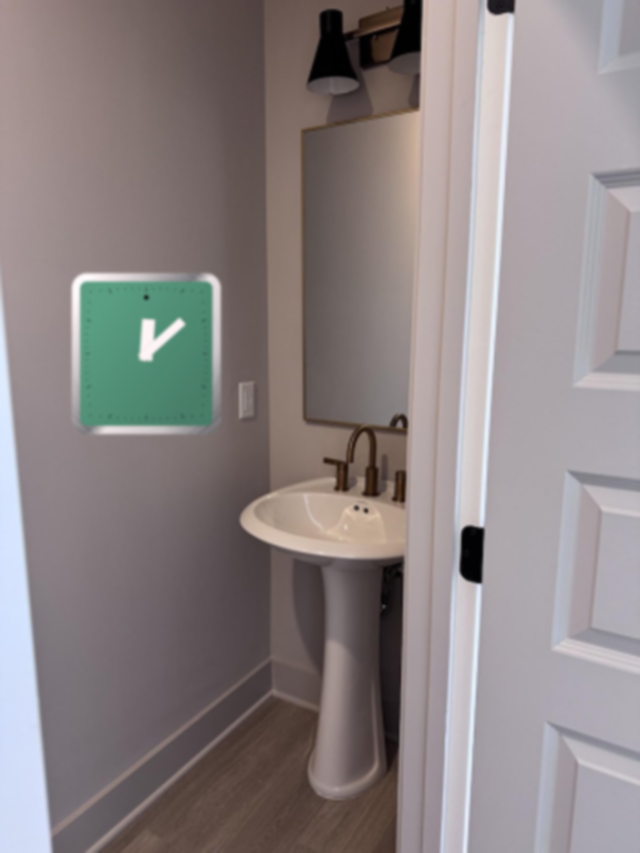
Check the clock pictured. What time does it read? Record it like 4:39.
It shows 12:08
